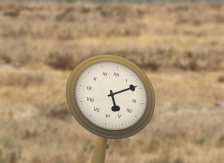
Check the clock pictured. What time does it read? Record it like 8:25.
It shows 5:09
